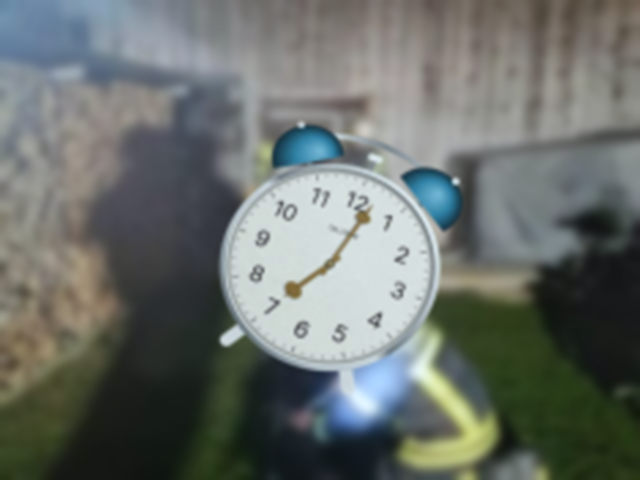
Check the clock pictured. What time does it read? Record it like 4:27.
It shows 7:02
